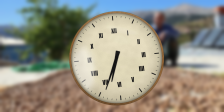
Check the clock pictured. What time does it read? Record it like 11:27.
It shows 6:34
